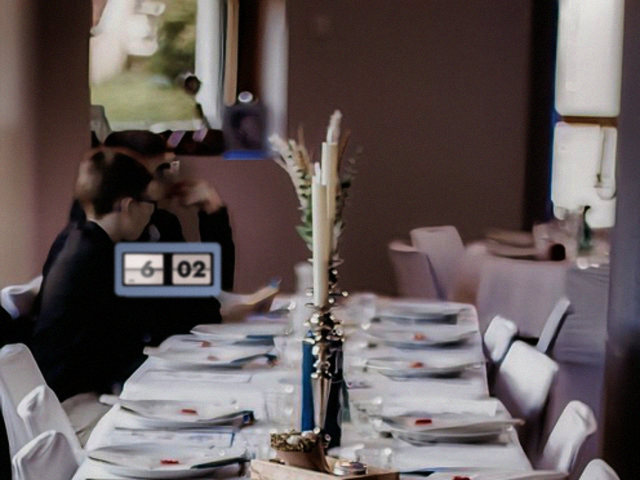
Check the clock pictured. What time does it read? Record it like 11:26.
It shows 6:02
